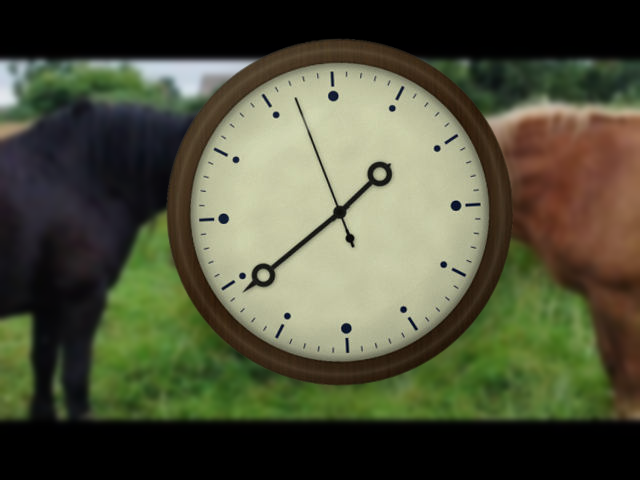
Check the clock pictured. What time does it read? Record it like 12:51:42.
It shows 1:38:57
